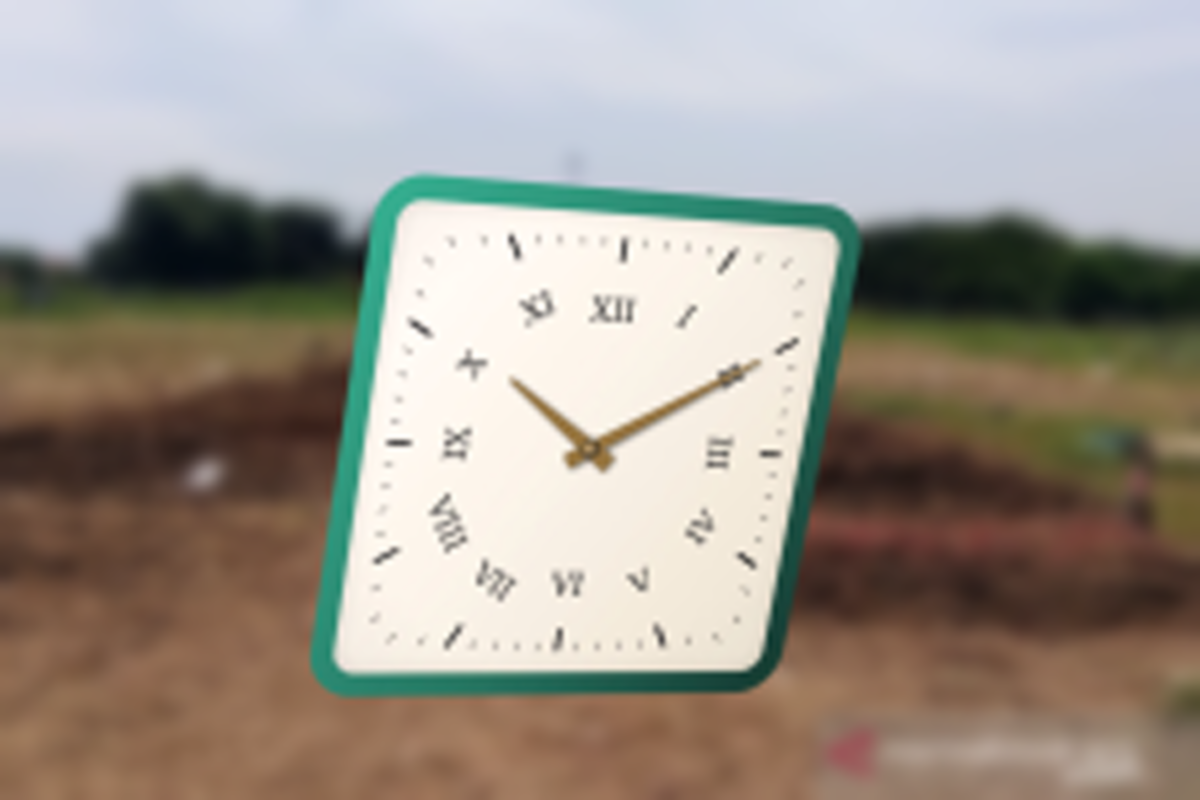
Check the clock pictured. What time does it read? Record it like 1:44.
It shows 10:10
